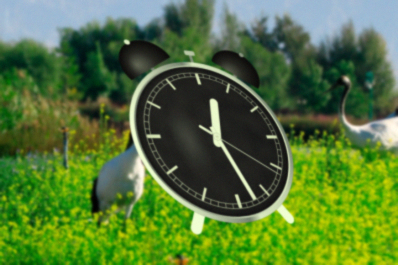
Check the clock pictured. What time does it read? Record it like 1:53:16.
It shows 12:27:21
